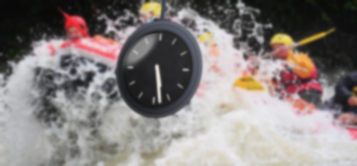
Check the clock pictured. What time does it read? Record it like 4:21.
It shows 5:28
